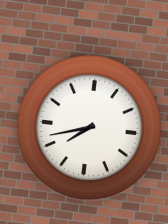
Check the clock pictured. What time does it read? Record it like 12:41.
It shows 7:42
